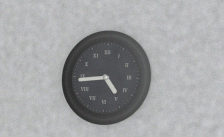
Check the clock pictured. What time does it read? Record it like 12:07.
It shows 4:44
